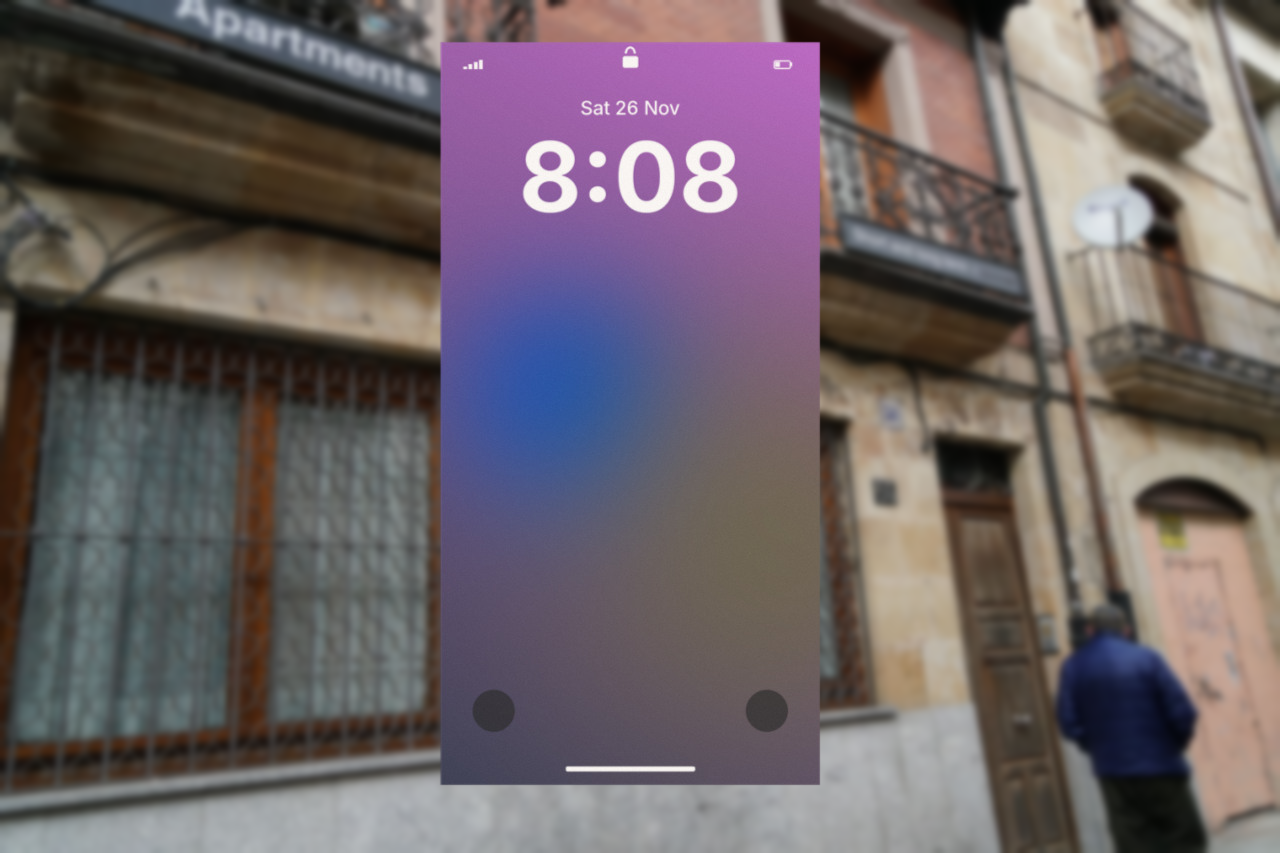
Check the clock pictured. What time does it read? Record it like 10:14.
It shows 8:08
